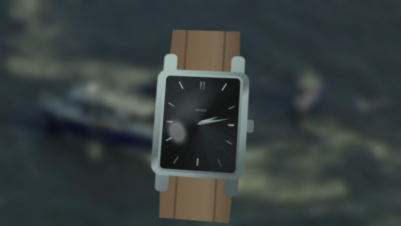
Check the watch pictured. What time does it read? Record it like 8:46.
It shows 2:13
